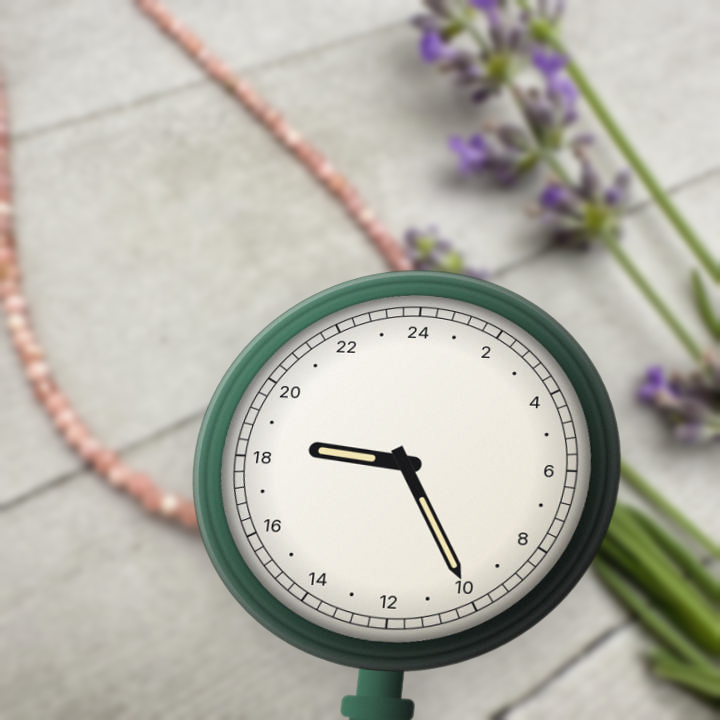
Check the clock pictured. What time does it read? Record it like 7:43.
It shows 18:25
